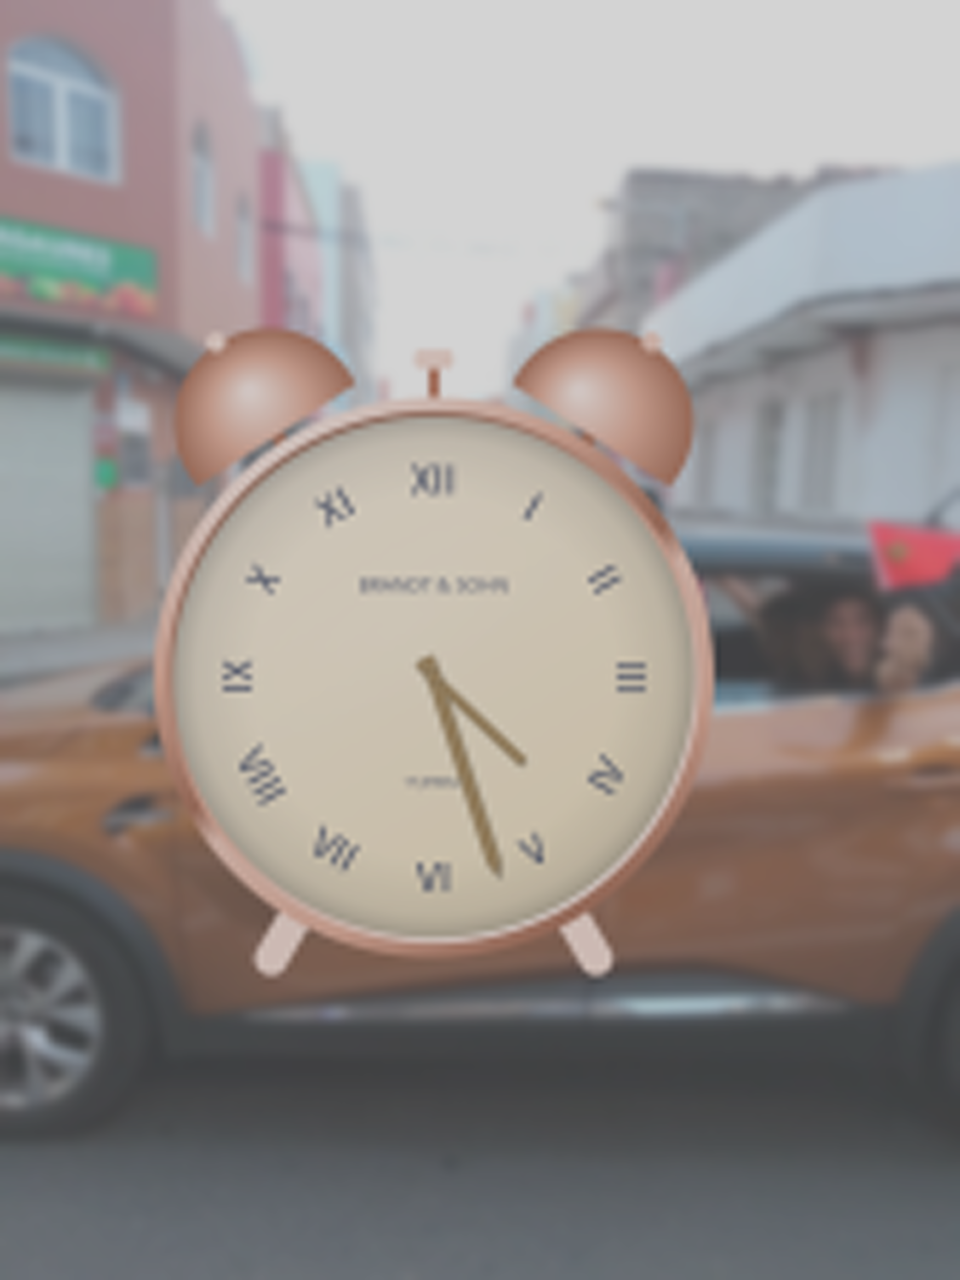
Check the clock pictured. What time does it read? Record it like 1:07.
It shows 4:27
